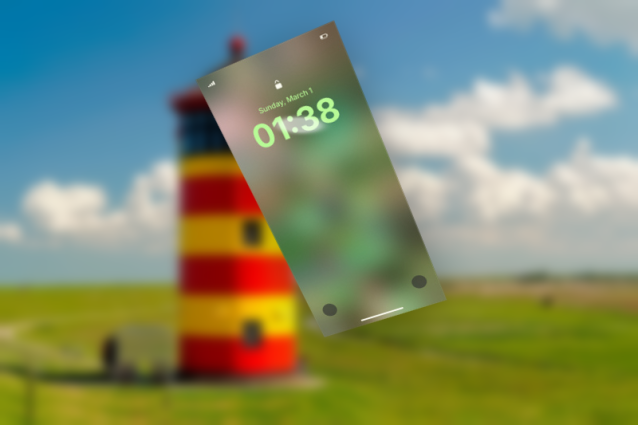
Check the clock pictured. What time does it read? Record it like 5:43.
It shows 1:38
